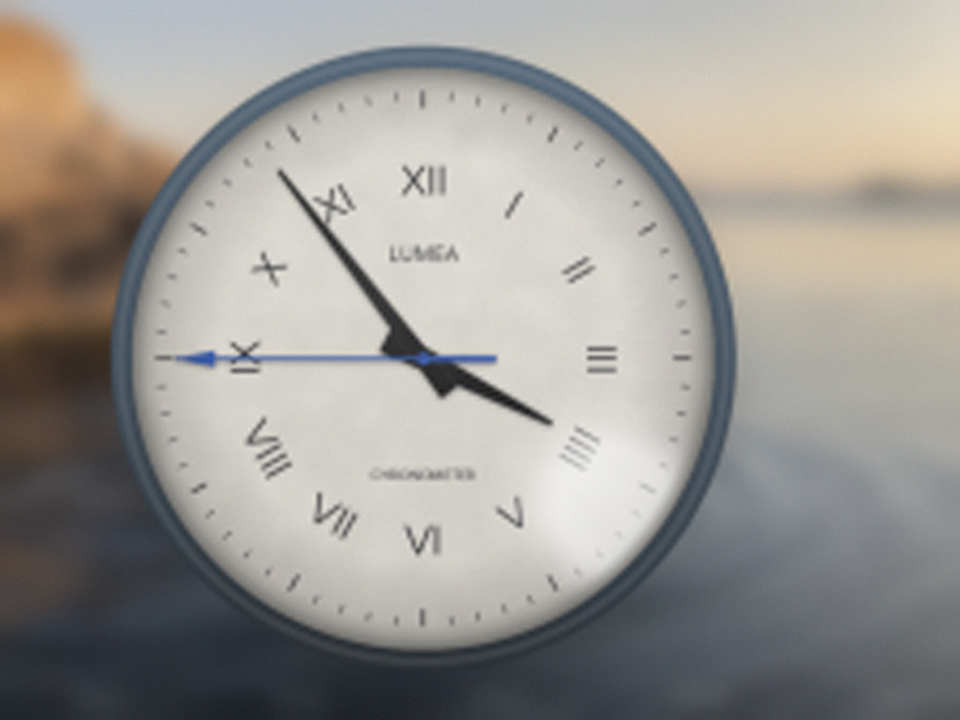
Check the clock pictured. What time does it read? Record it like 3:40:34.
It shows 3:53:45
